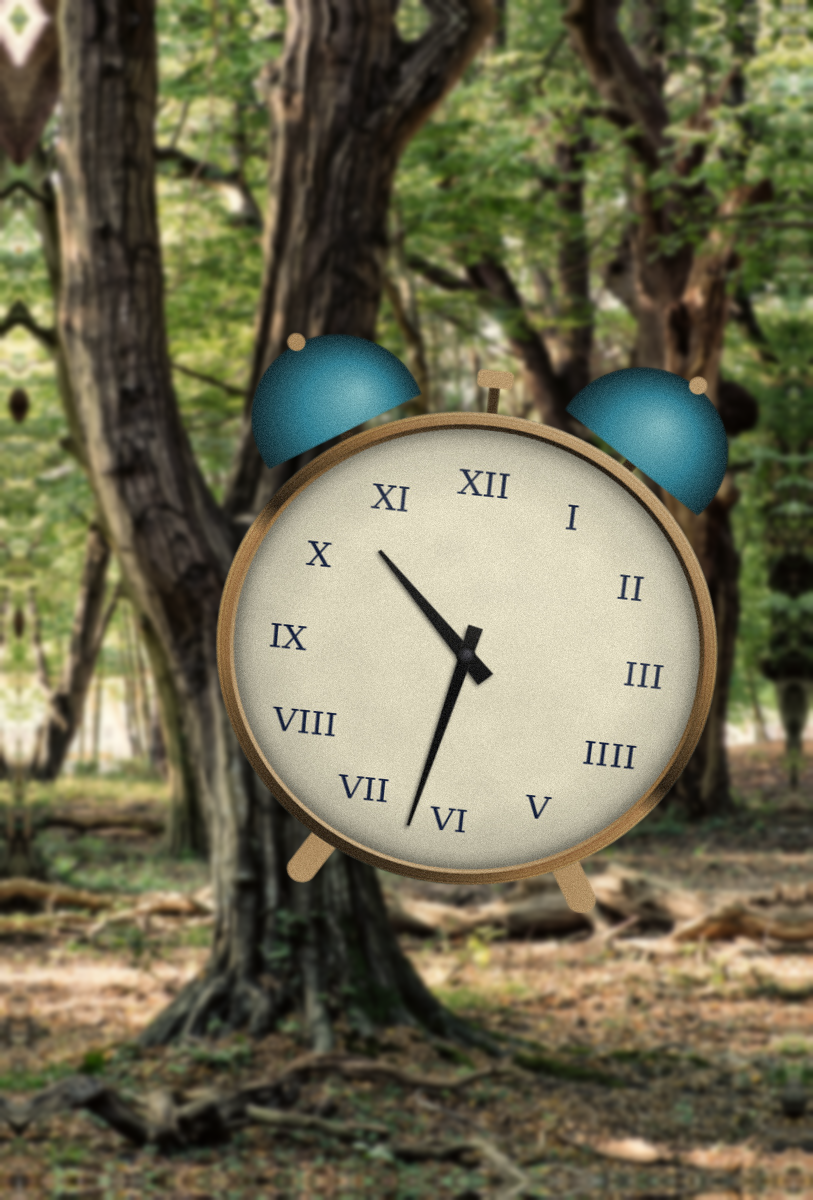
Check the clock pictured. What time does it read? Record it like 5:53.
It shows 10:32
